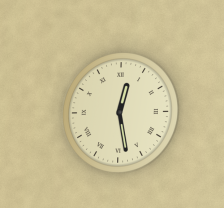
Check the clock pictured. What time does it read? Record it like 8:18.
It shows 12:28
